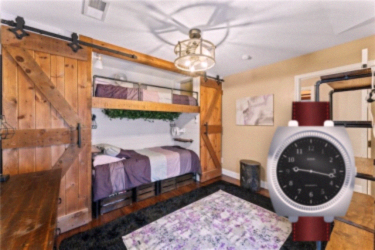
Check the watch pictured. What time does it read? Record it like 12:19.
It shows 9:17
